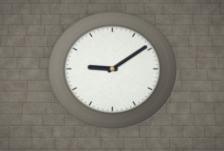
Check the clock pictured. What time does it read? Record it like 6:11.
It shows 9:09
